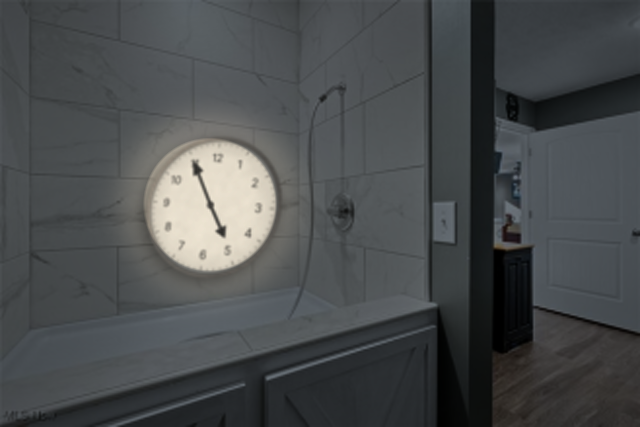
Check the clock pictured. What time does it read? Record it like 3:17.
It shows 4:55
